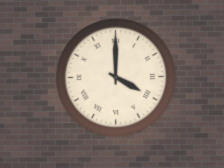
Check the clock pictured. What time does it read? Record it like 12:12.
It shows 4:00
